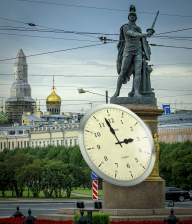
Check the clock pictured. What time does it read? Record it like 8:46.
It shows 2:58
